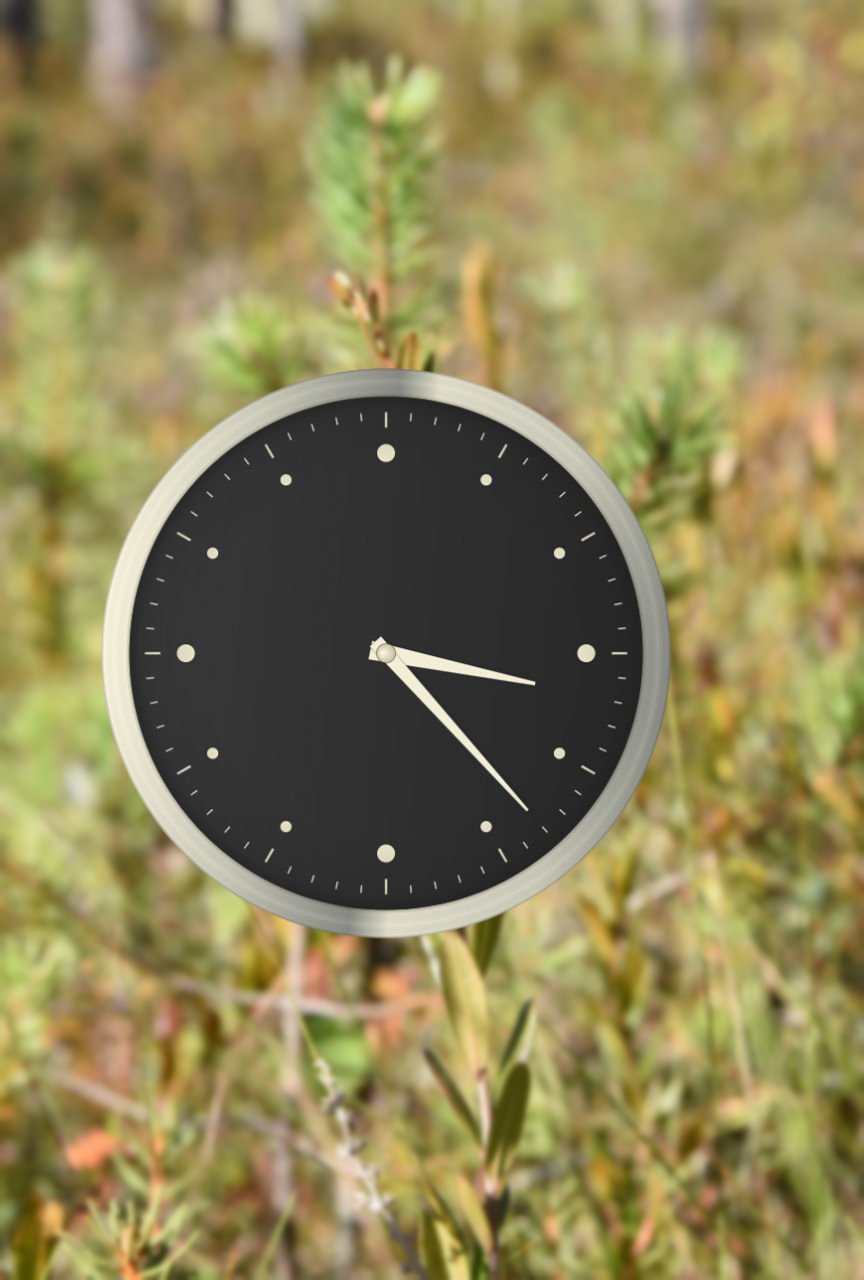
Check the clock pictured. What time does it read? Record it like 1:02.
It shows 3:23
